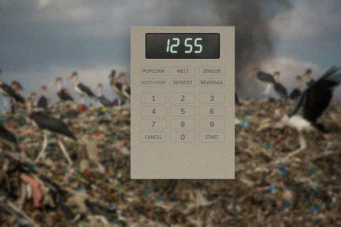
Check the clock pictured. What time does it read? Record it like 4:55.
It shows 12:55
